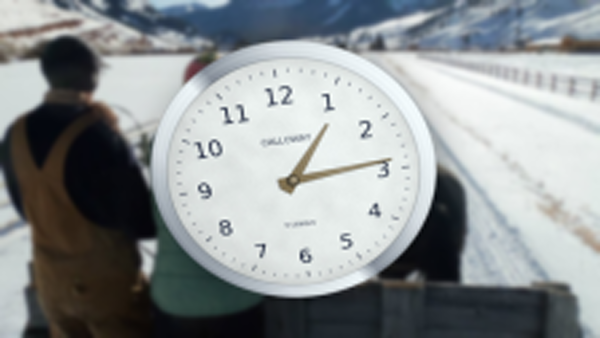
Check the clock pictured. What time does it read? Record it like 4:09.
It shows 1:14
